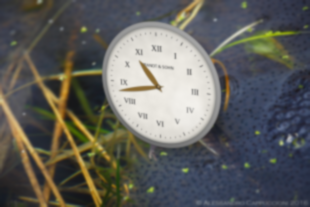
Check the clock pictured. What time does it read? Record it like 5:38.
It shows 10:43
